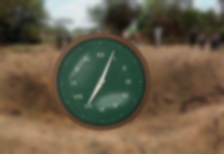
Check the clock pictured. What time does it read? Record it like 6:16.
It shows 7:04
